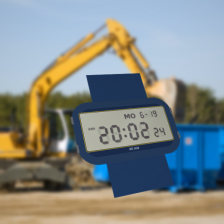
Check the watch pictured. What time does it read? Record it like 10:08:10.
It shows 20:02:24
